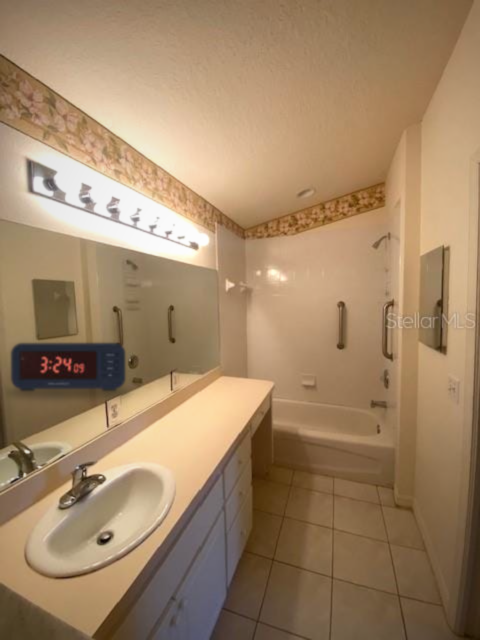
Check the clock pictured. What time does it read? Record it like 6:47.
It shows 3:24
